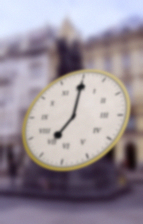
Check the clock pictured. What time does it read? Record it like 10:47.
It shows 7:00
